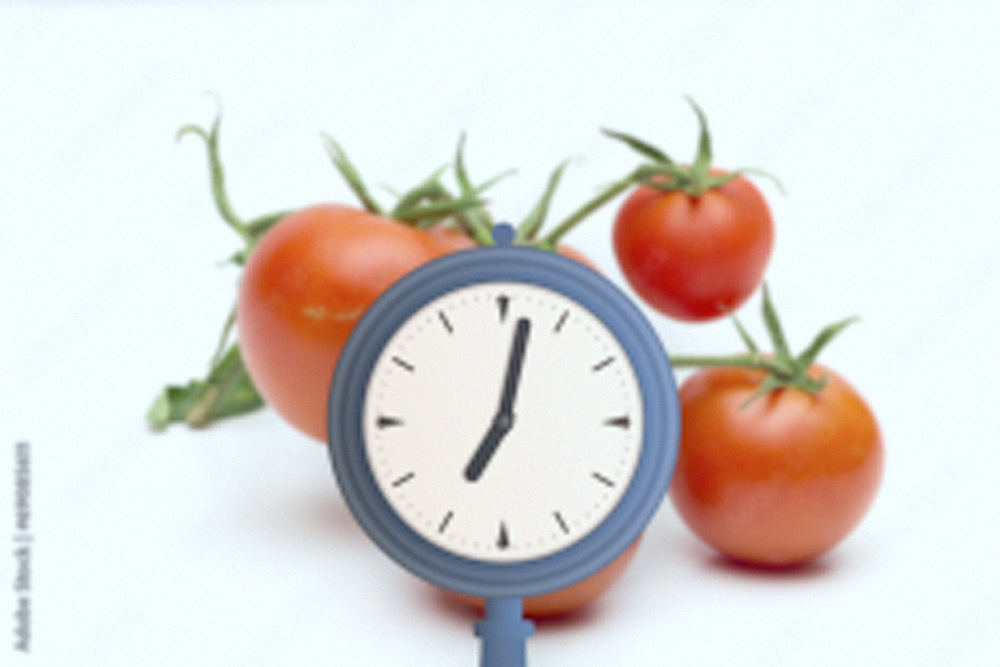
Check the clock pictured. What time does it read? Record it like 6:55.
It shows 7:02
